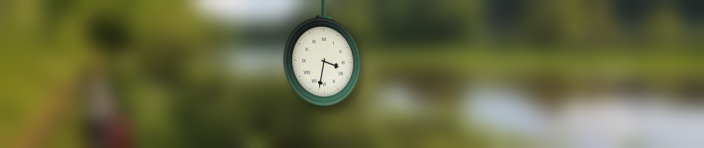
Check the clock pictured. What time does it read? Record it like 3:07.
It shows 3:32
